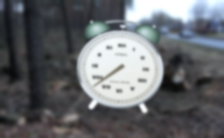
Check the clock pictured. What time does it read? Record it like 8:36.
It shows 7:38
